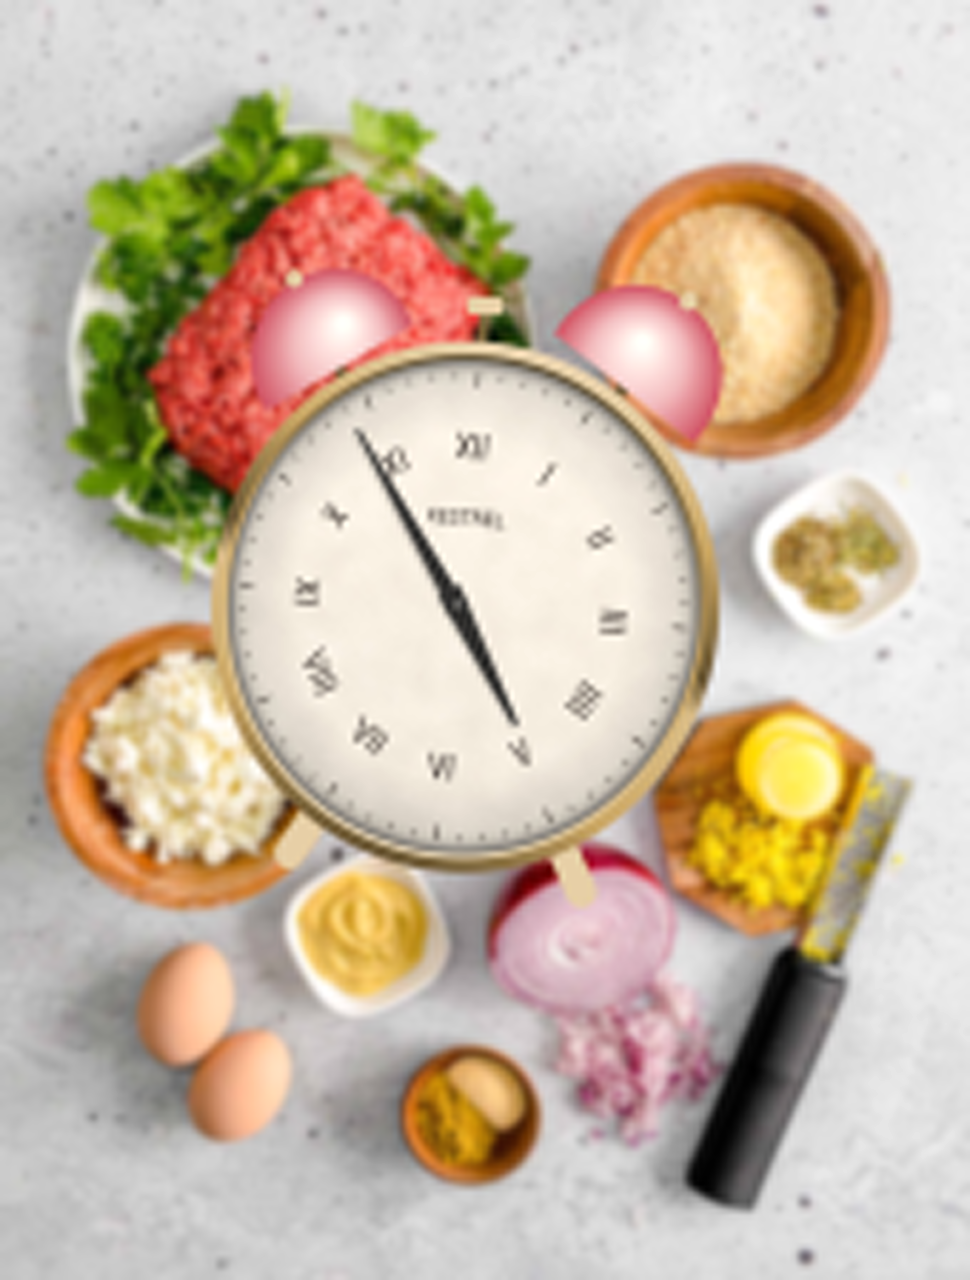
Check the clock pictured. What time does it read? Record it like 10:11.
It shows 4:54
